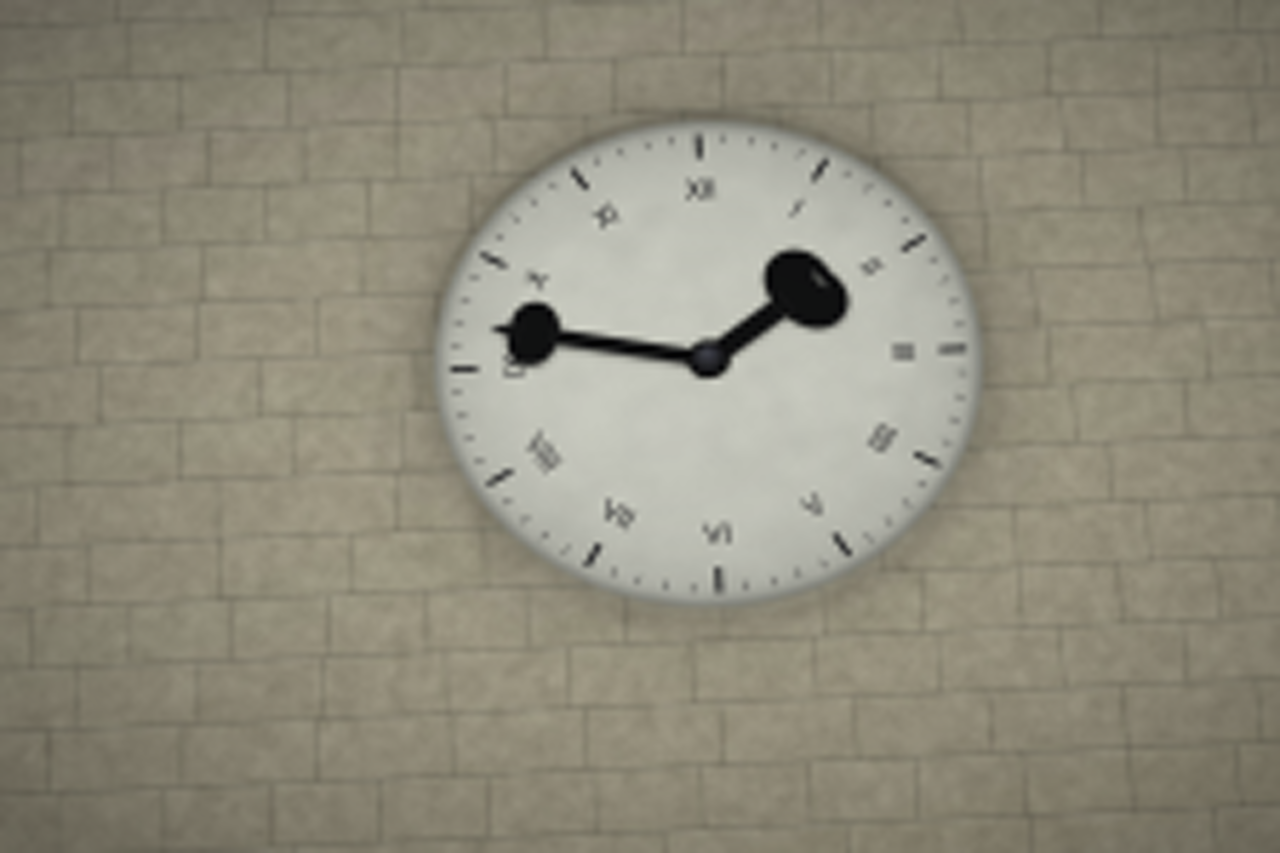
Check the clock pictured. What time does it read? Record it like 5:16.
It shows 1:47
